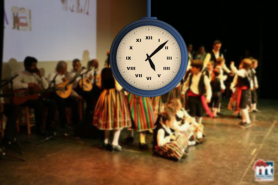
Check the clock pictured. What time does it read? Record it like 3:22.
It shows 5:08
